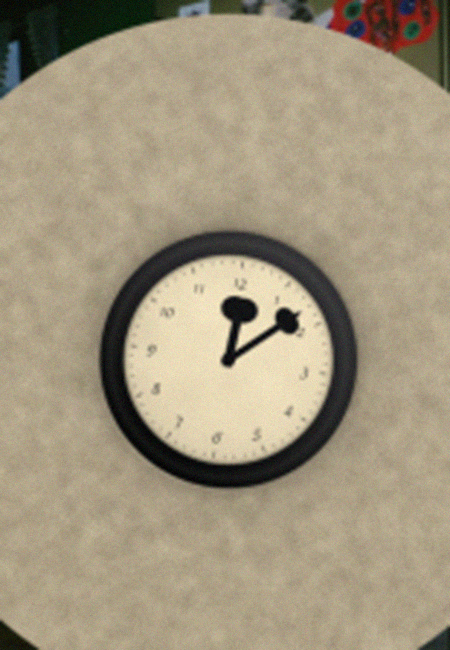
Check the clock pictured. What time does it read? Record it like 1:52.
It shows 12:08
